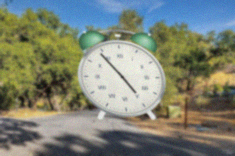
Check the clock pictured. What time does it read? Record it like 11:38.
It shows 4:54
